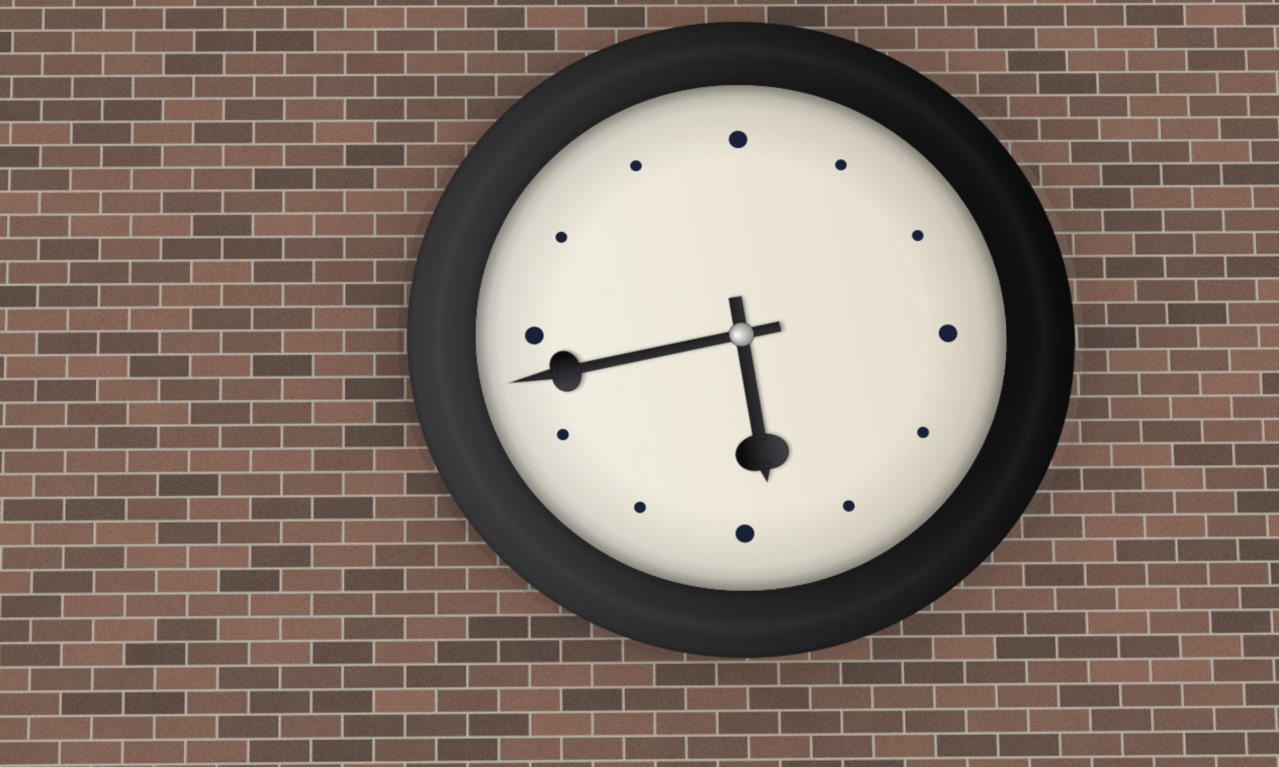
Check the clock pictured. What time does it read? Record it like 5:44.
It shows 5:43
